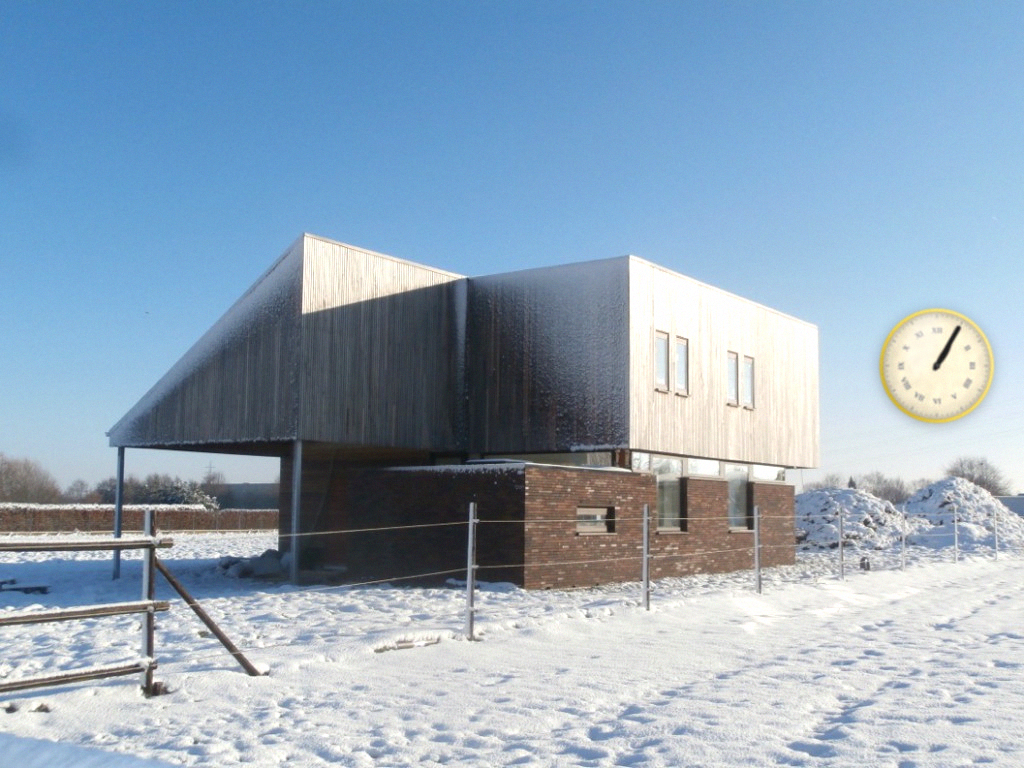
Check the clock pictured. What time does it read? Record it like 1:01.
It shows 1:05
